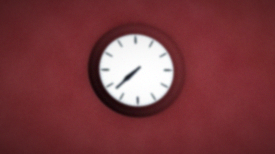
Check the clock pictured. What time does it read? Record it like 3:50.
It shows 7:38
